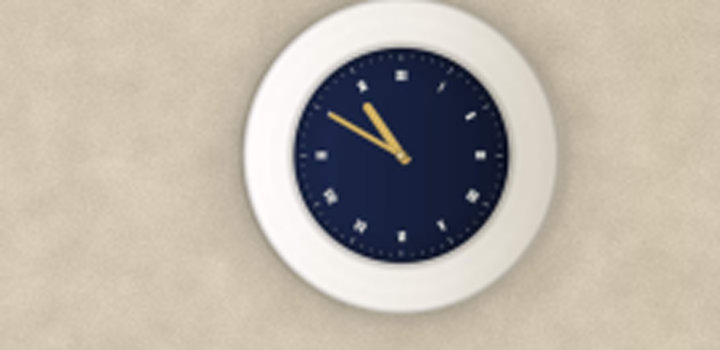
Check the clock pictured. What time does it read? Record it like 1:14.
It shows 10:50
